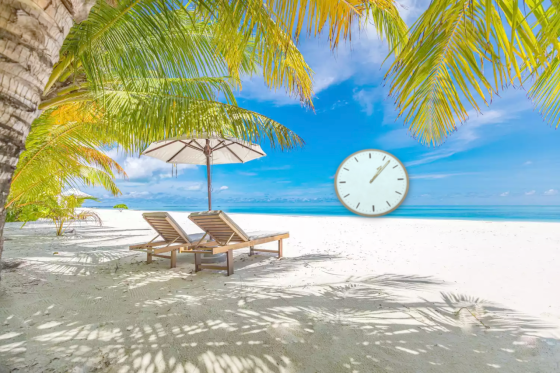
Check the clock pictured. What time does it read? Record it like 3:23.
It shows 1:07
